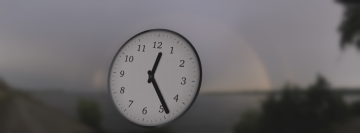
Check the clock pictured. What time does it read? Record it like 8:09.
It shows 12:24
